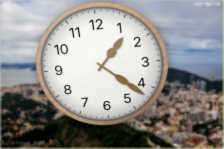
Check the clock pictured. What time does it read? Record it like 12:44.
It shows 1:22
